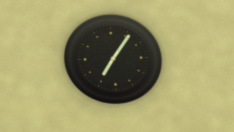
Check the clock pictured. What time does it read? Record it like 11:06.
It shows 7:06
